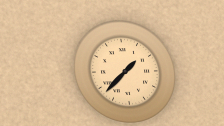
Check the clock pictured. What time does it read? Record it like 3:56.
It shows 1:38
